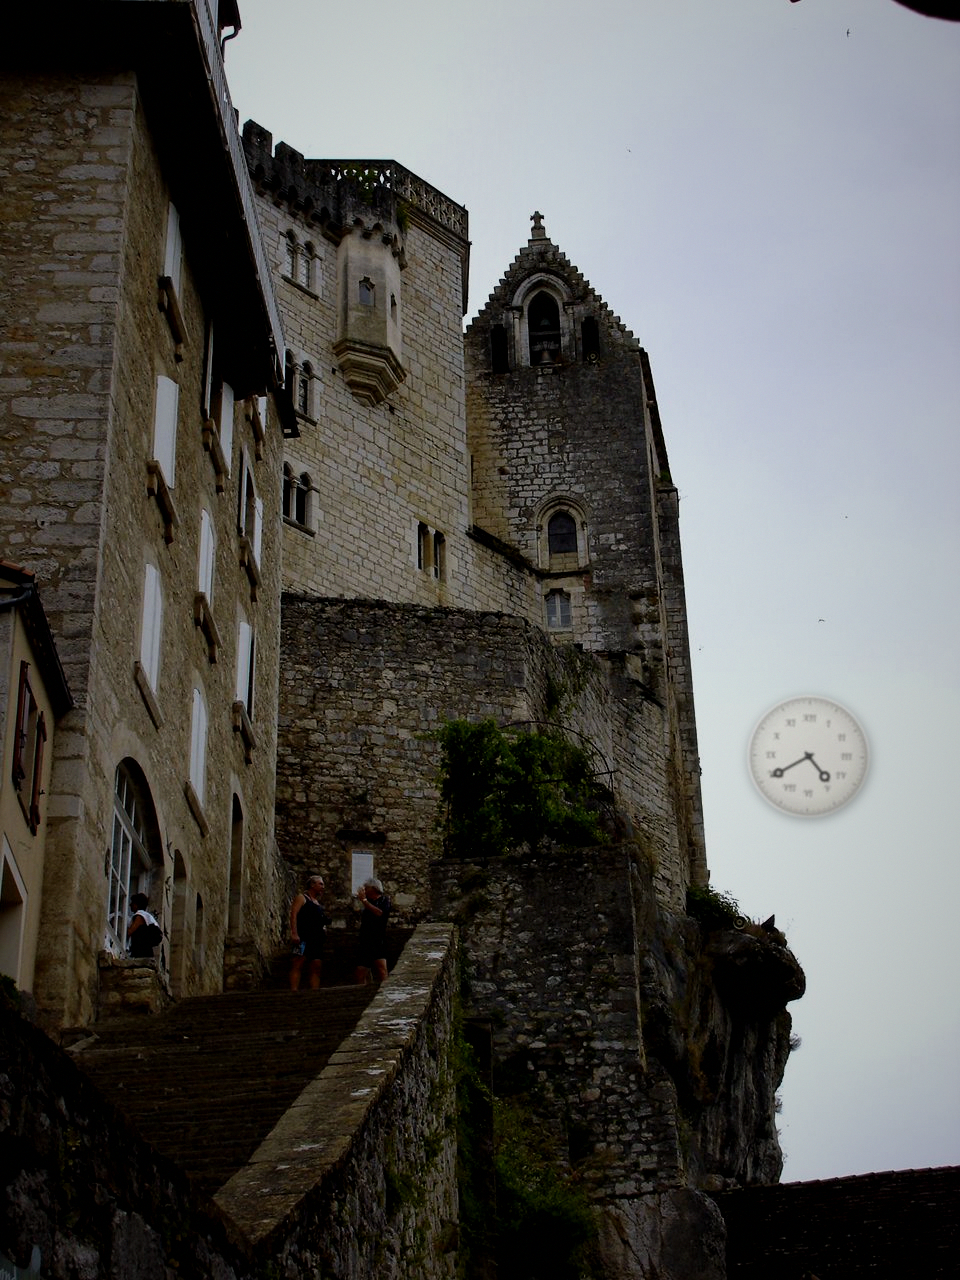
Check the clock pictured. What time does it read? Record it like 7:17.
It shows 4:40
